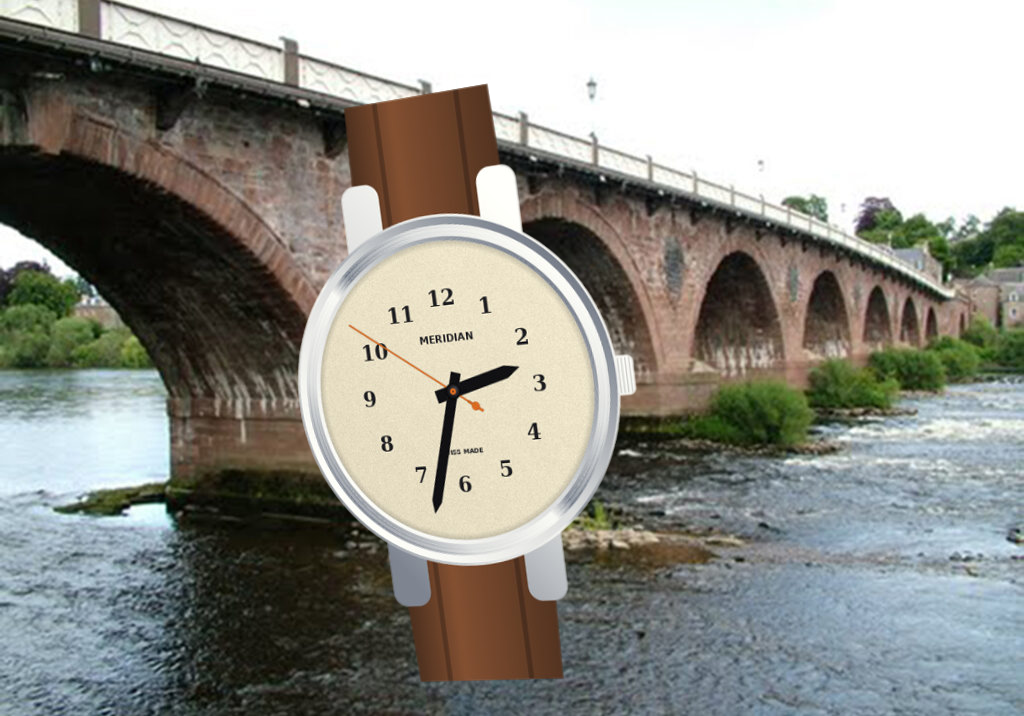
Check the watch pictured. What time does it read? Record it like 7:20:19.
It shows 2:32:51
